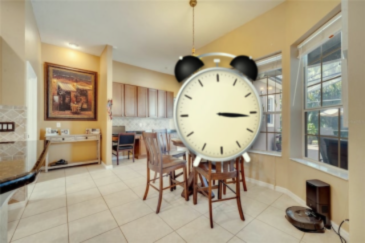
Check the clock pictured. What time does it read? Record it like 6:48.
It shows 3:16
